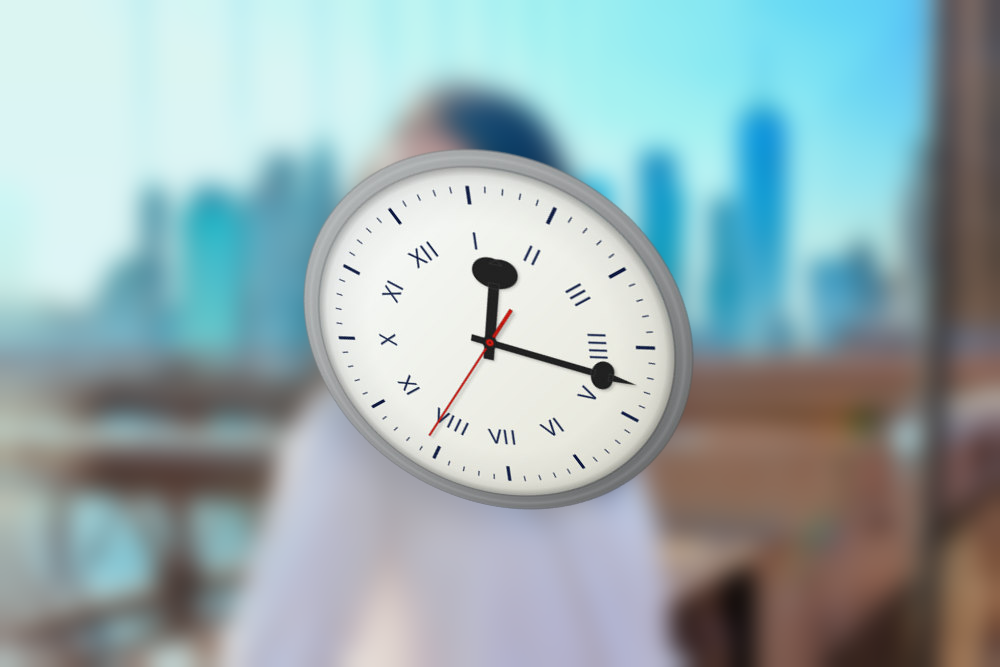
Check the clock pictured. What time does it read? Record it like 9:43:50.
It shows 1:22:41
